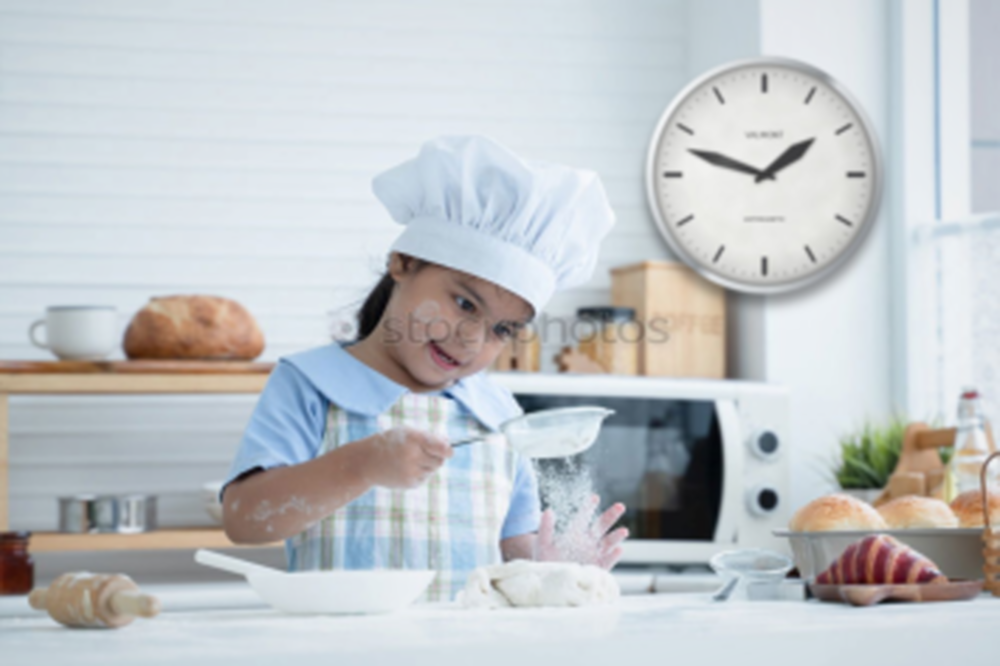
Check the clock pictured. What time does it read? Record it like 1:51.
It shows 1:48
